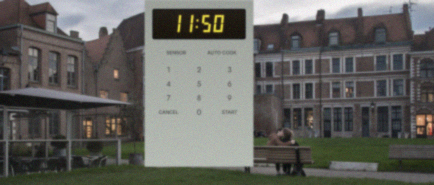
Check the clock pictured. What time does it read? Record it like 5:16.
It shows 11:50
